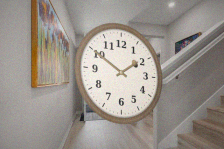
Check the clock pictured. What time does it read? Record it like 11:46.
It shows 1:50
